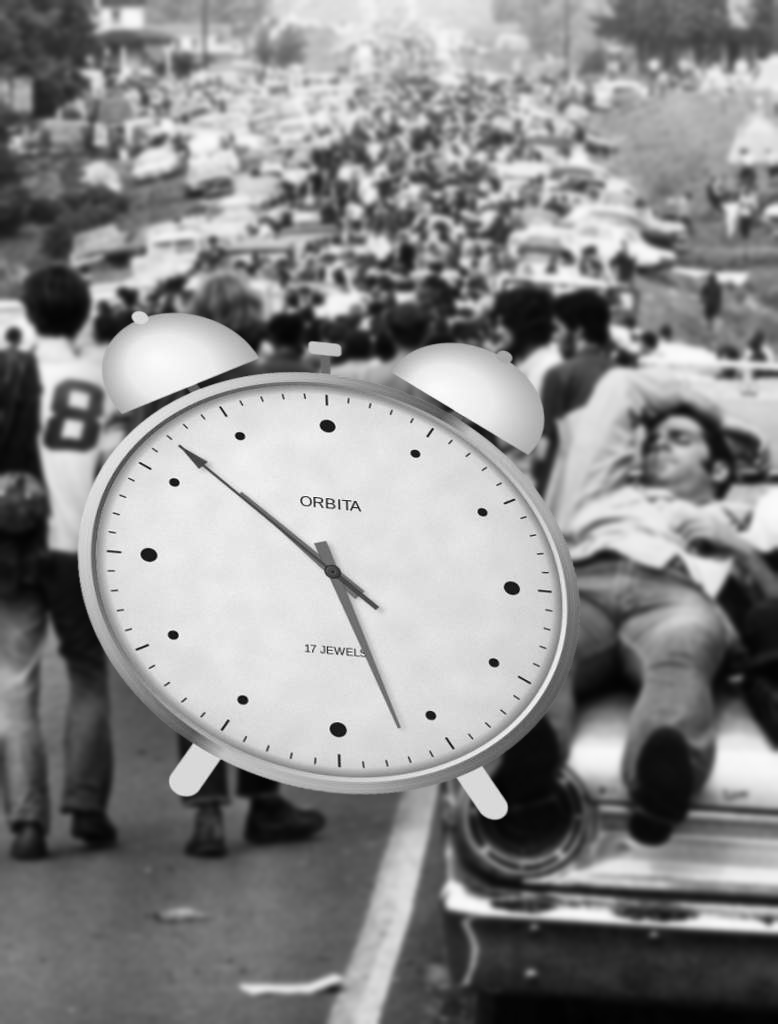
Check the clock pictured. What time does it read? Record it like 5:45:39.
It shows 10:26:52
